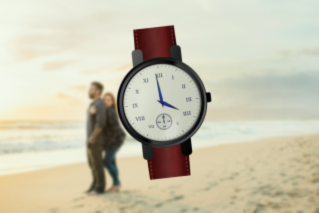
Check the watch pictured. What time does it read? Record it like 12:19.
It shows 3:59
